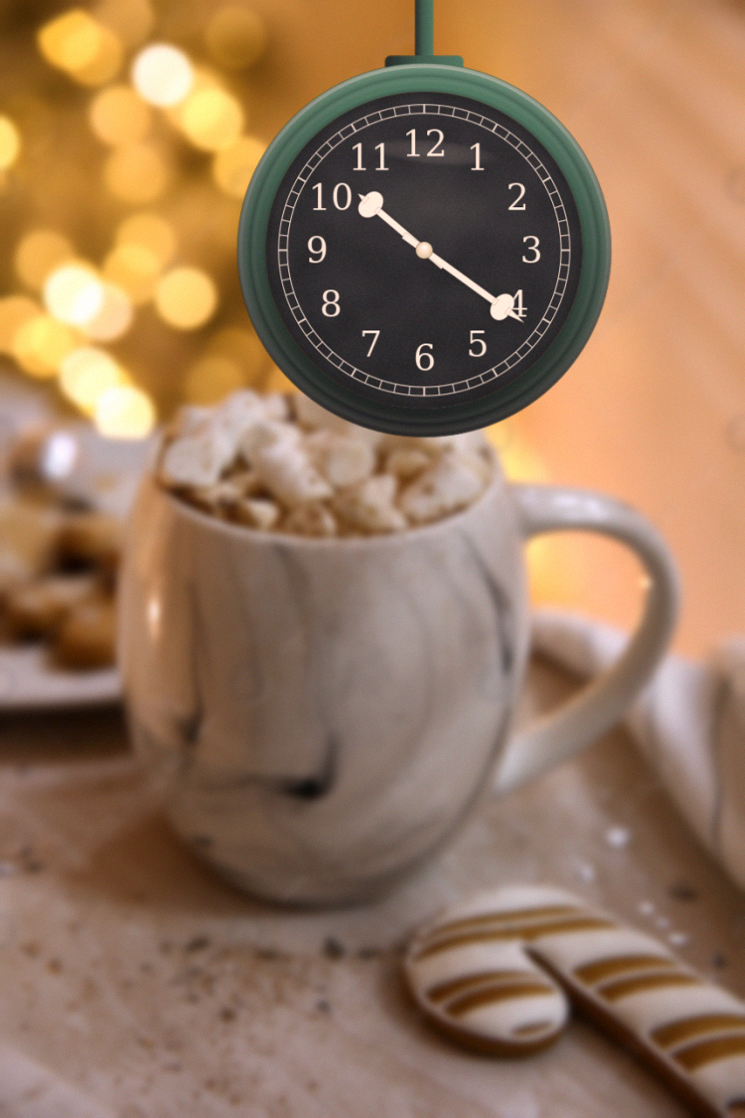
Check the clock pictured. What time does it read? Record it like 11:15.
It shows 10:21
